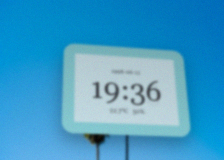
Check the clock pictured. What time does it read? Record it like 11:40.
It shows 19:36
